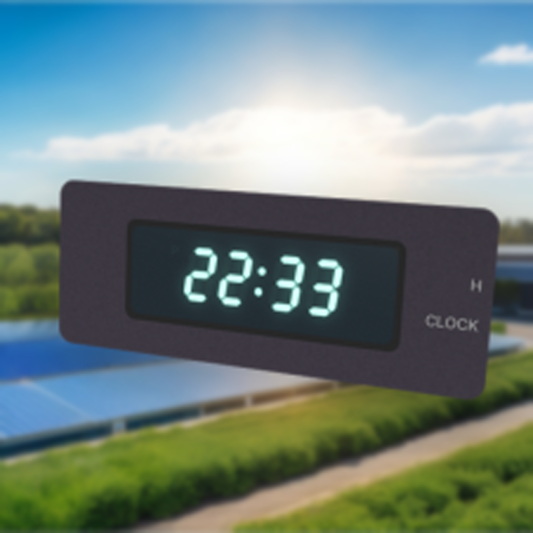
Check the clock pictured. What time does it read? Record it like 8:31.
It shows 22:33
